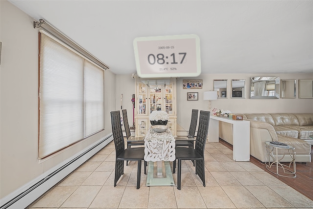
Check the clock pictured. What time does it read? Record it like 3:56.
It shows 8:17
